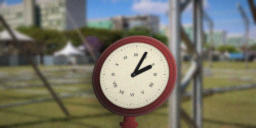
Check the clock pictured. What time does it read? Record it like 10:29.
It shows 2:04
